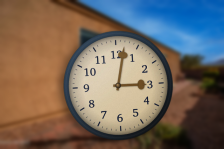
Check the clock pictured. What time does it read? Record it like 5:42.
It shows 3:02
